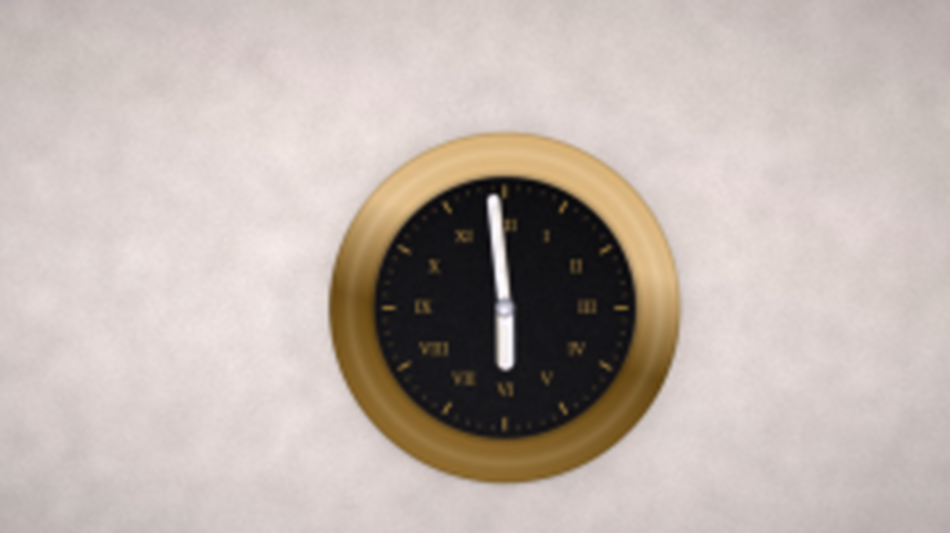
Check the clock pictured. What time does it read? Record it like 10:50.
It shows 5:59
